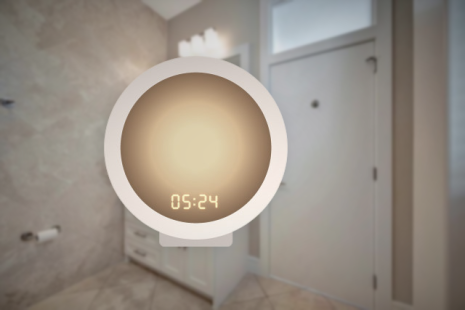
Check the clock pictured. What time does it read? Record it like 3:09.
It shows 5:24
